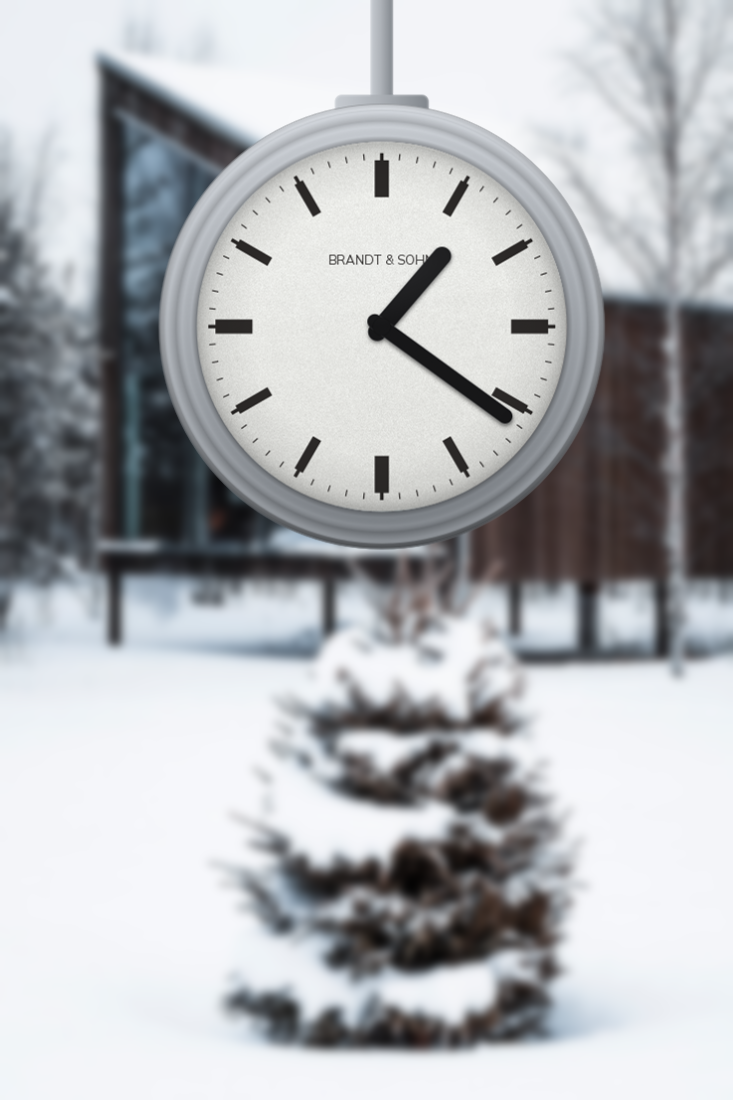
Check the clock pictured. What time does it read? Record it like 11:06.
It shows 1:21
